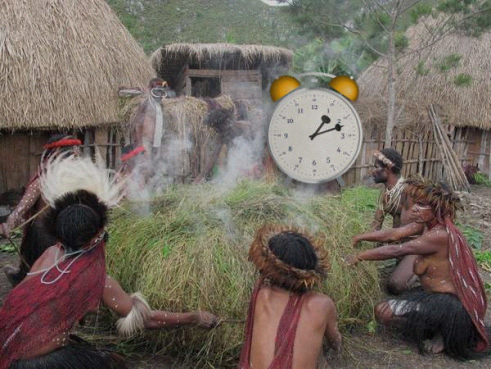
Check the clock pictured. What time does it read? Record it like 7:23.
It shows 1:12
